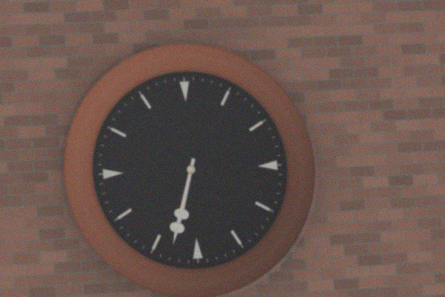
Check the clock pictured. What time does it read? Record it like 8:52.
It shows 6:33
